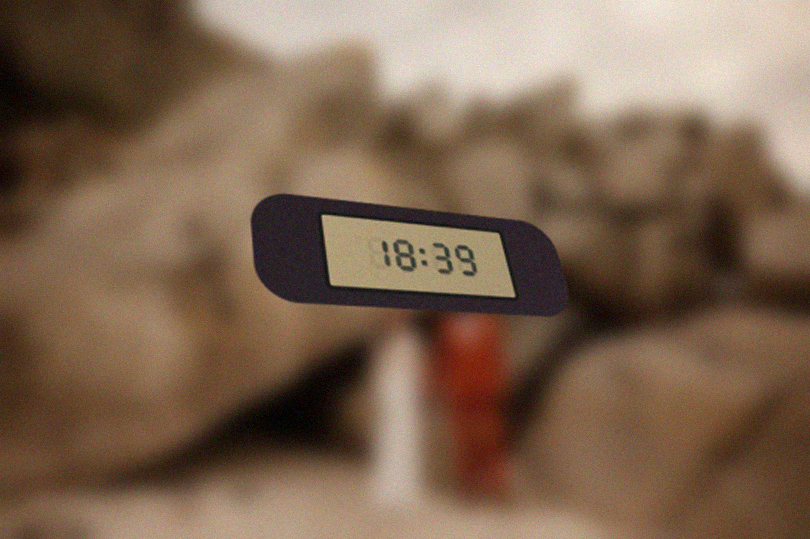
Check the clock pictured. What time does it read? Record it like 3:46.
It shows 18:39
